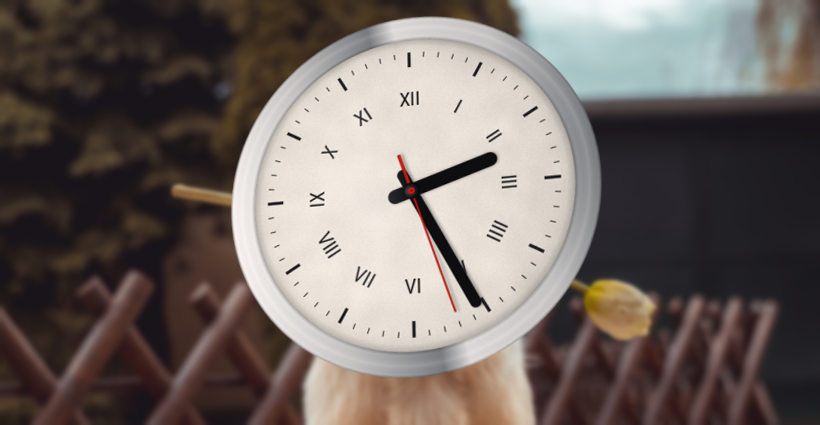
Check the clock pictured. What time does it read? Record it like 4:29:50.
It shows 2:25:27
